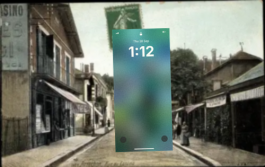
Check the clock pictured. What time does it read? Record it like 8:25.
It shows 1:12
